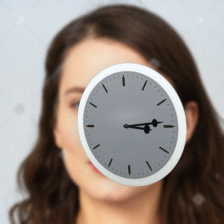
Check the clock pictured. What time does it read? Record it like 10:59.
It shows 3:14
